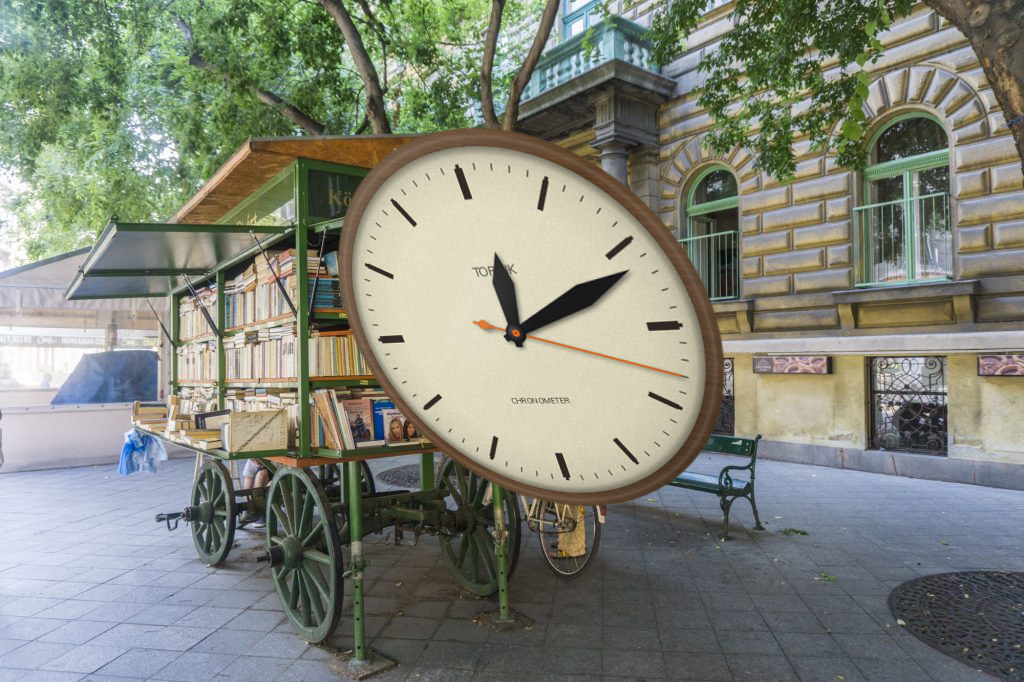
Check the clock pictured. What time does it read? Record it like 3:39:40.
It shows 12:11:18
